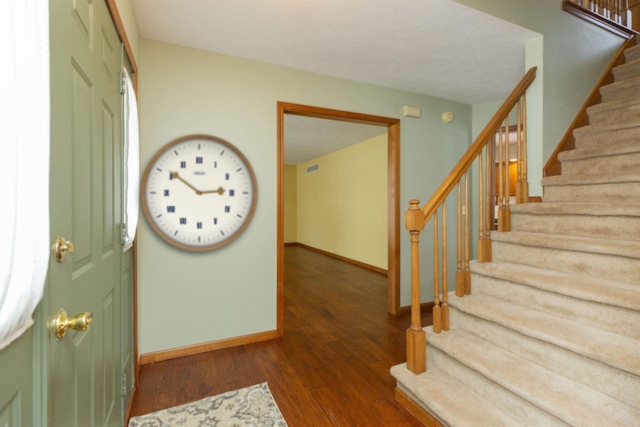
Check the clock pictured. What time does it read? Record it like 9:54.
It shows 2:51
